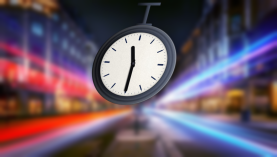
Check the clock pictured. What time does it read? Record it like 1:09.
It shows 11:30
